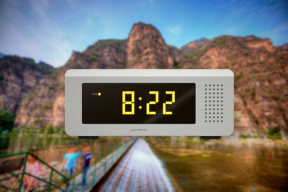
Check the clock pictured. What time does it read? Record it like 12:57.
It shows 8:22
